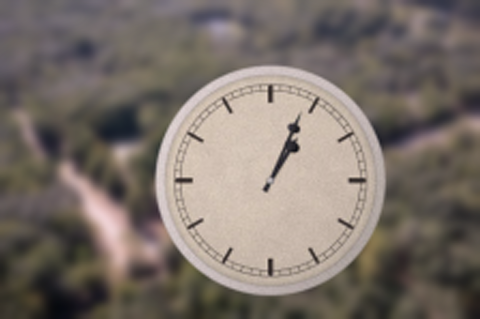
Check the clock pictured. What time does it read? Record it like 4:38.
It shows 1:04
